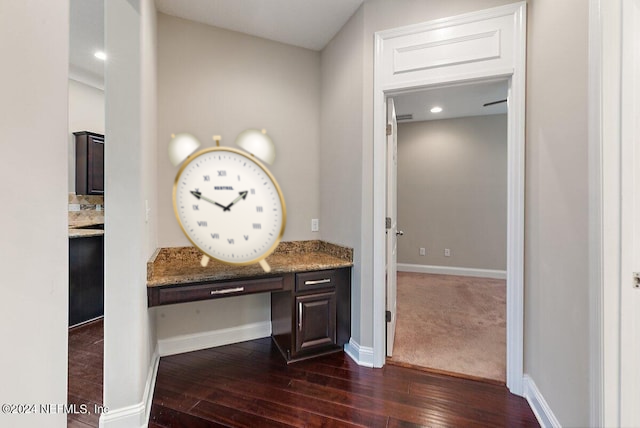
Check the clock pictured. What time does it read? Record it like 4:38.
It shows 1:49
